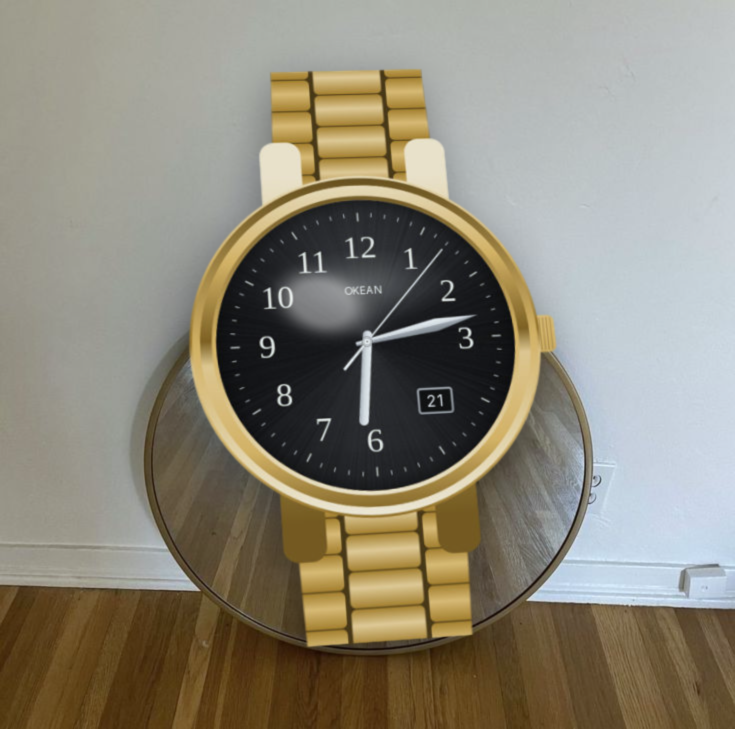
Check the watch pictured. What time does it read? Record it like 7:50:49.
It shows 6:13:07
